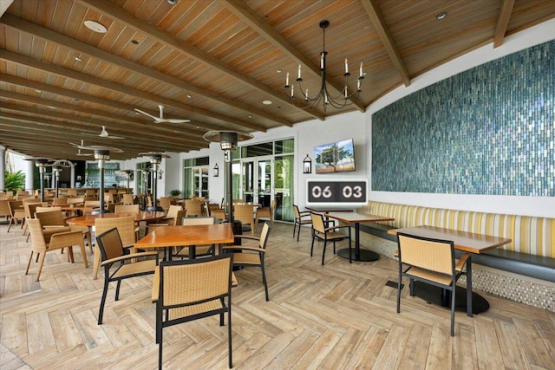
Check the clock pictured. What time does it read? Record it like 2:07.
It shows 6:03
